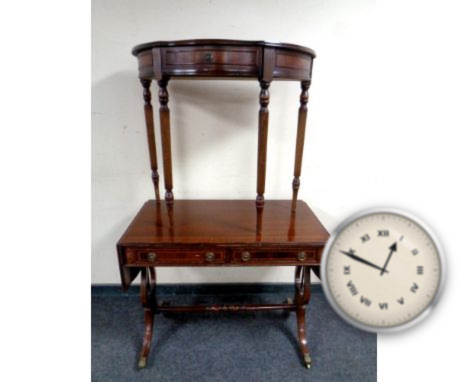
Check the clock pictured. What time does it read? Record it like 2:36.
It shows 12:49
